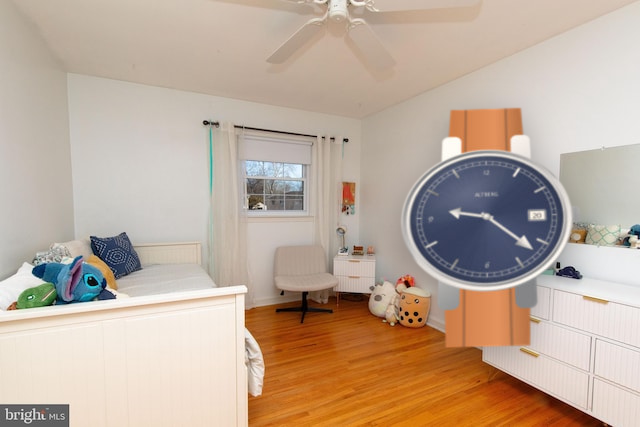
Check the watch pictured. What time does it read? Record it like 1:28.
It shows 9:22
